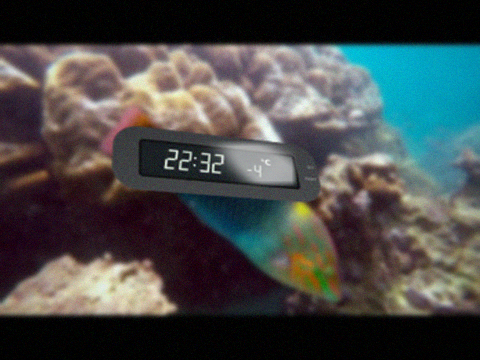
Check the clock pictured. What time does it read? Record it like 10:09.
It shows 22:32
